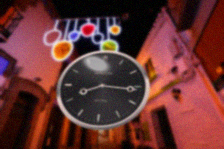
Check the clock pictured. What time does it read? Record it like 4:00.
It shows 8:16
